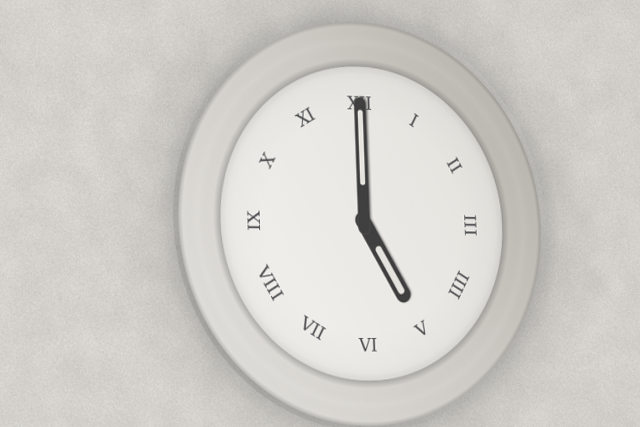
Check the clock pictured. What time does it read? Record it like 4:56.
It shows 5:00
